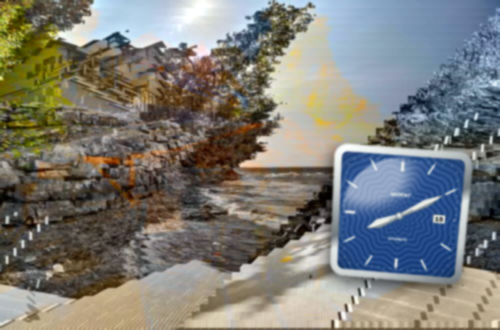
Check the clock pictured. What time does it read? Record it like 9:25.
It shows 8:10
